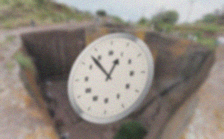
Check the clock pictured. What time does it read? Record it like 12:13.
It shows 12:53
